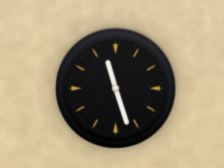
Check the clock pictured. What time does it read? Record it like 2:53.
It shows 11:27
